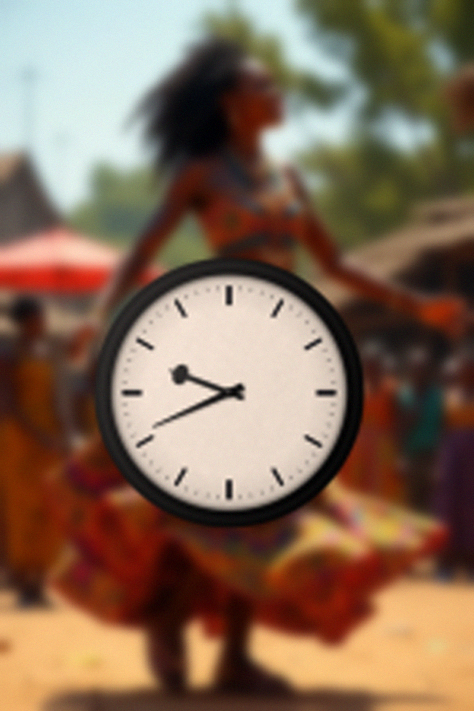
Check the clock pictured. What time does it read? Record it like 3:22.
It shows 9:41
